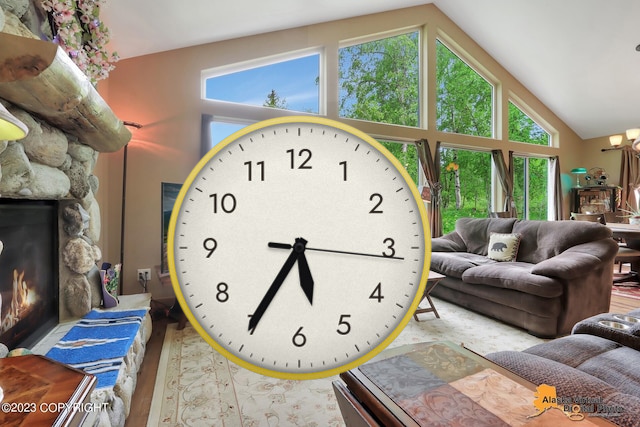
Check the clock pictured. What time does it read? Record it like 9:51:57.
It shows 5:35:16
